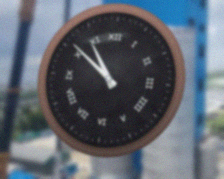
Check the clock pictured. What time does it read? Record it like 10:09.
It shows 10:51
